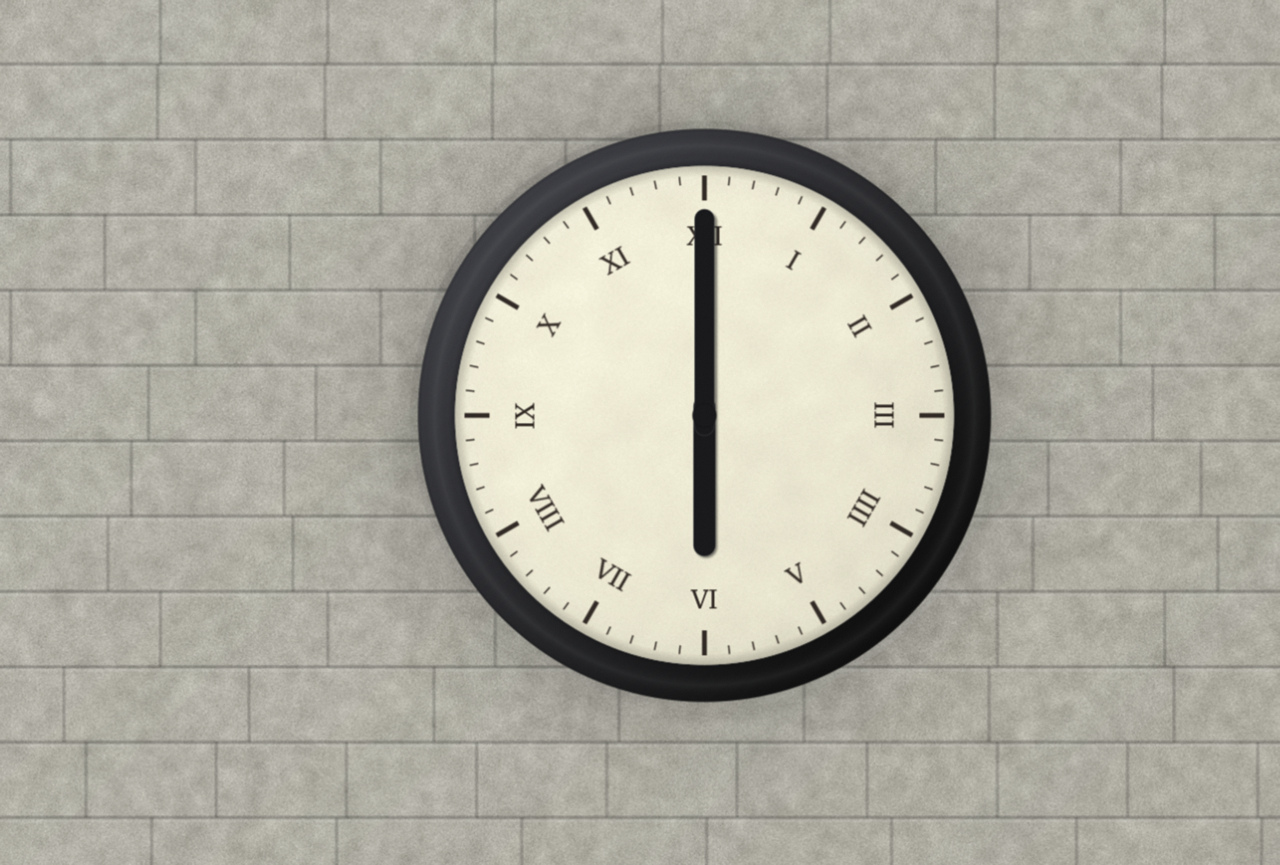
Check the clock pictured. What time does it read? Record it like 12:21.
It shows 6:00
